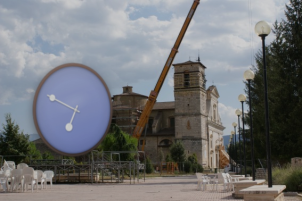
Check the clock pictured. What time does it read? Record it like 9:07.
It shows 6:49
